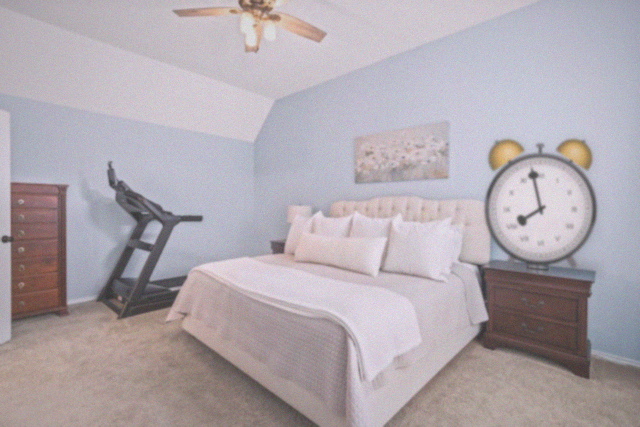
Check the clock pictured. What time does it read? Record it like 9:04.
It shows 7:58
